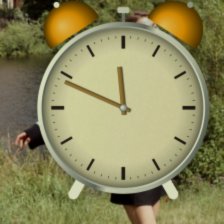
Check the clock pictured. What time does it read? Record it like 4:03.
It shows 11:49
